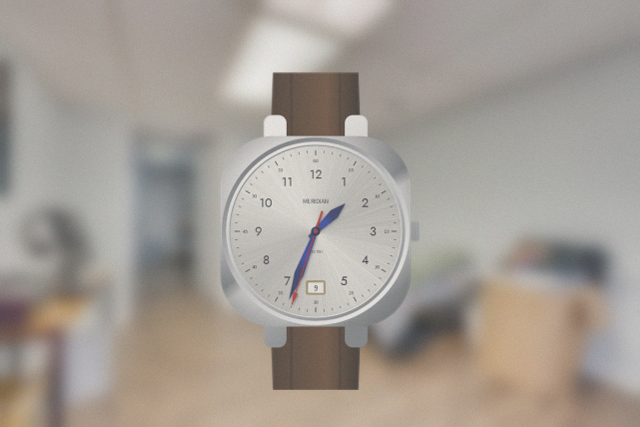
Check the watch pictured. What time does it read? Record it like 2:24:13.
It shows 1:33:33
